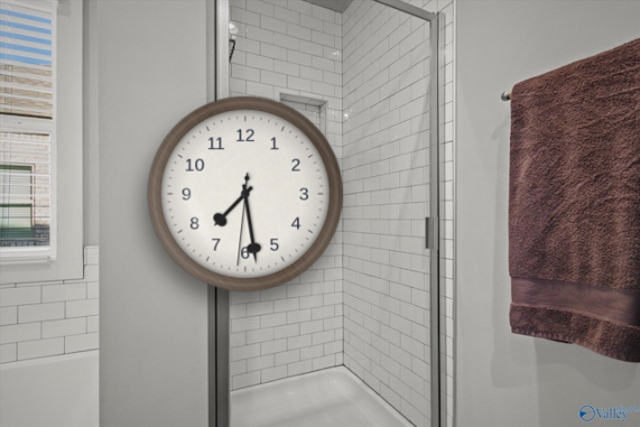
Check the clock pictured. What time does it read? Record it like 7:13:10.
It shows 7:28:31
